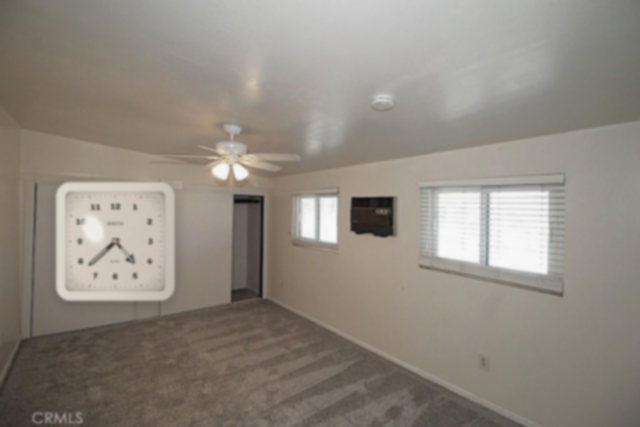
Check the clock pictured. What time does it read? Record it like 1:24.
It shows 4:38
